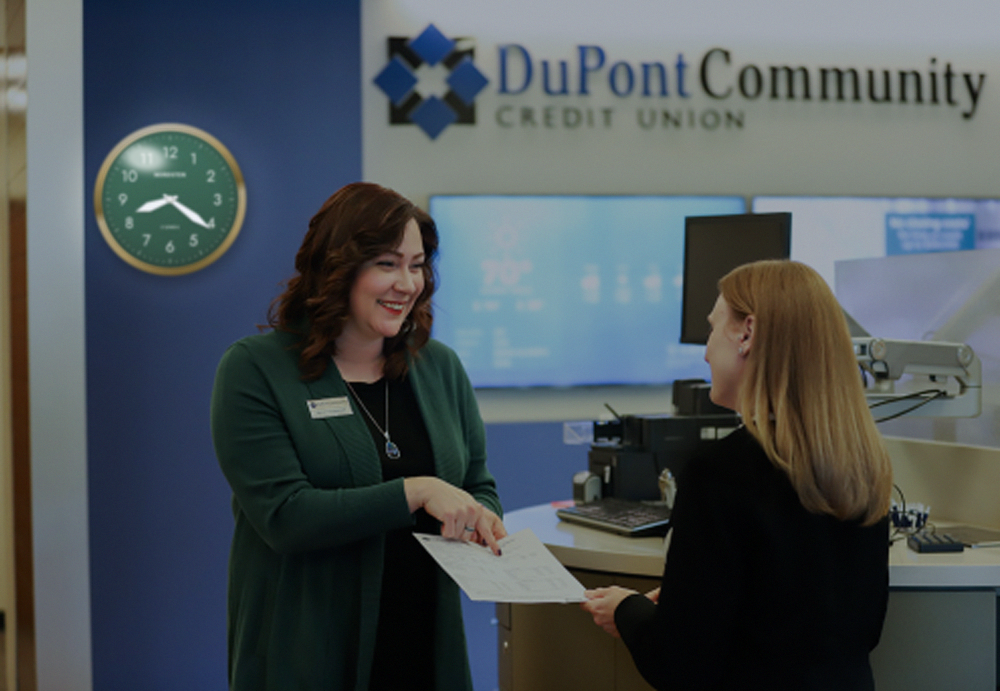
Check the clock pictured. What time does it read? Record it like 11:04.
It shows 8:21
